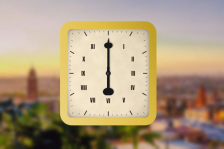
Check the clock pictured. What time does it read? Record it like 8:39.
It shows 6:00
